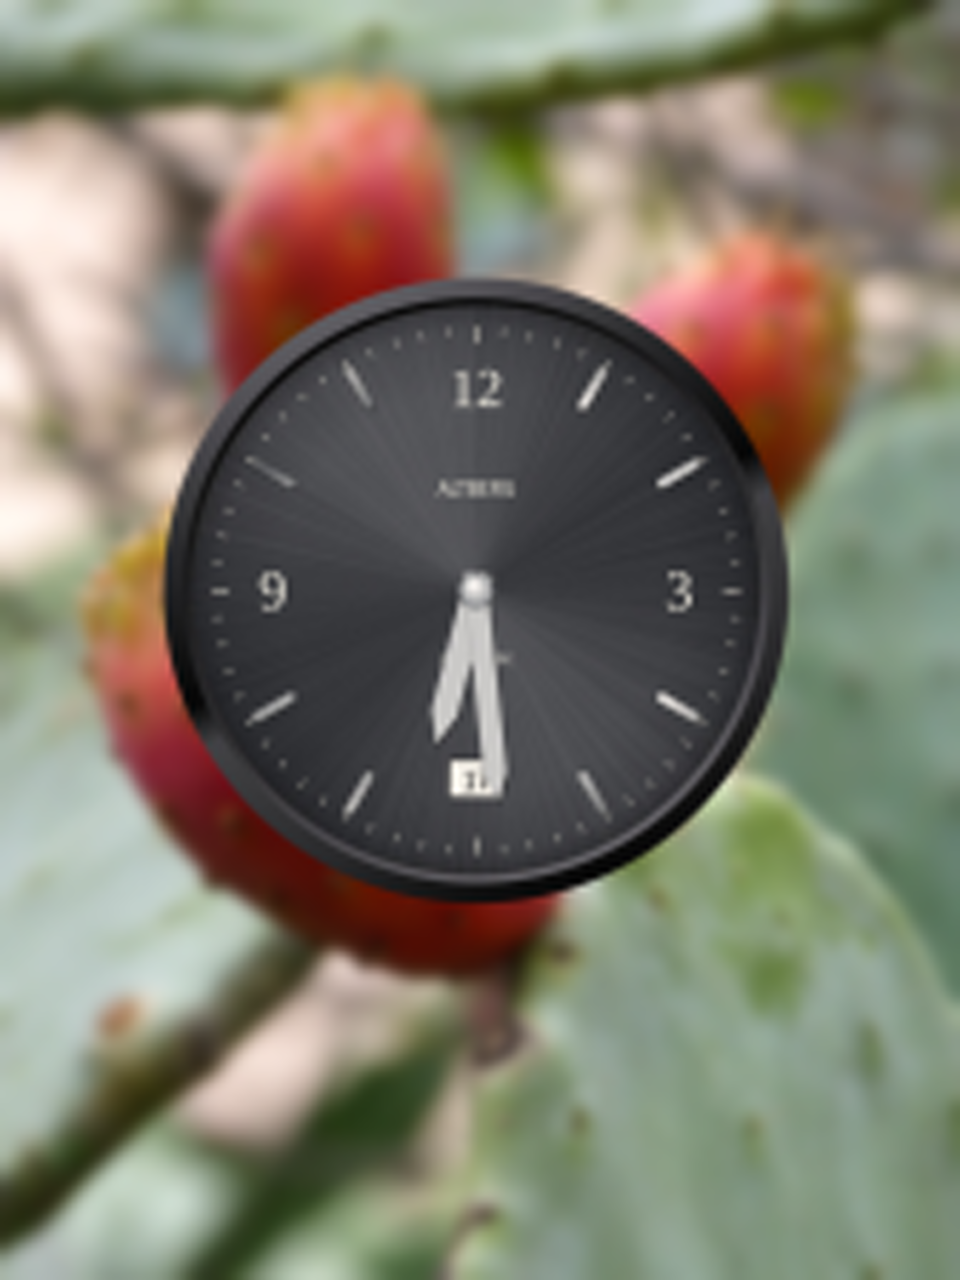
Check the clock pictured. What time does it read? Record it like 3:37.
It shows 6:29
